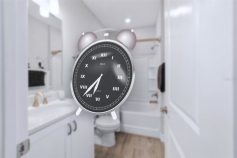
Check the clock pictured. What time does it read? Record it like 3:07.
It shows 6:37
